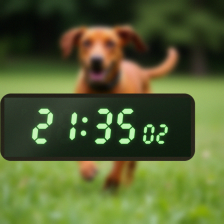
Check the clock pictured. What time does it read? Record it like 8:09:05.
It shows 21:35:02
